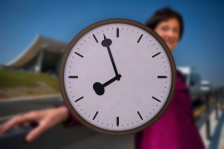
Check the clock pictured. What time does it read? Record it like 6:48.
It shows 7:57
